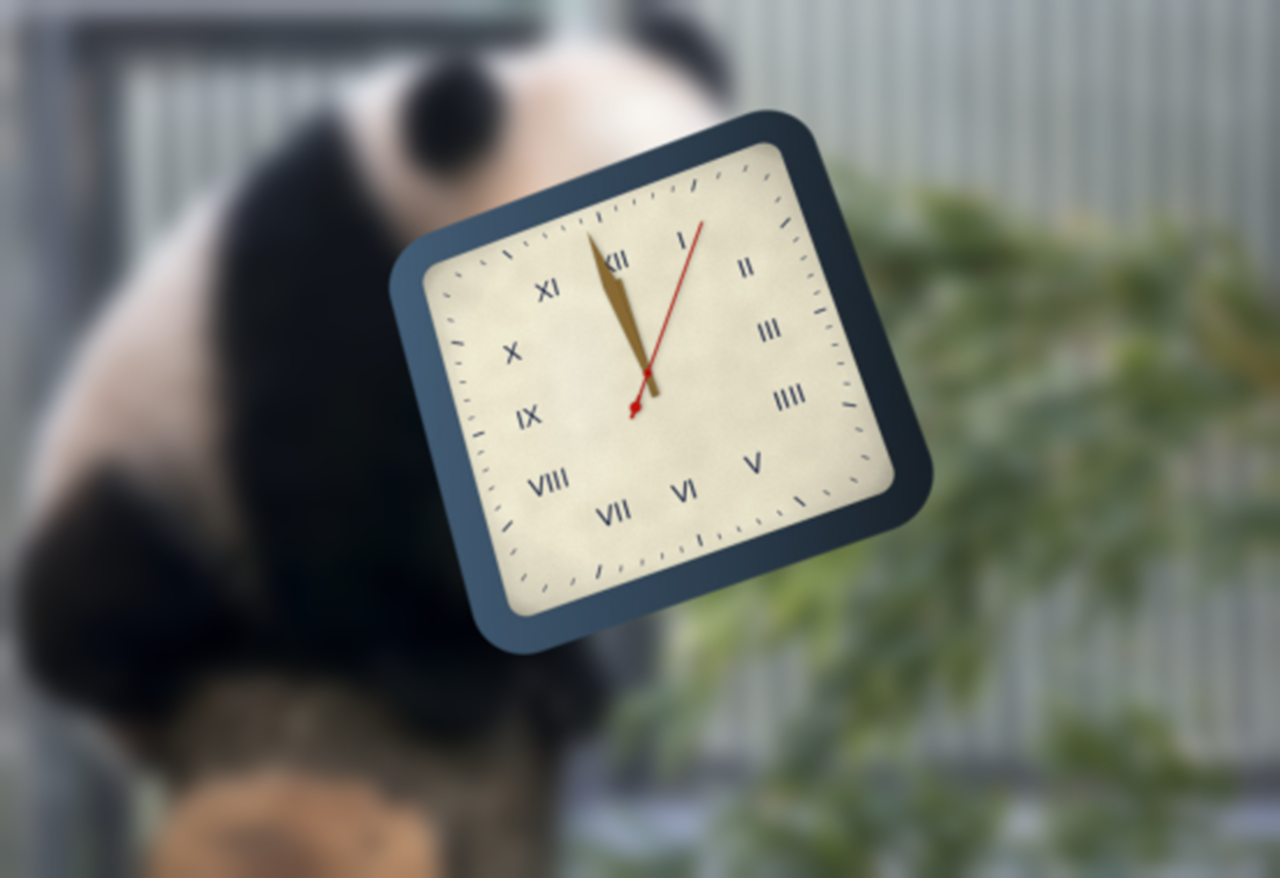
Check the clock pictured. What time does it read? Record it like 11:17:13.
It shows 11:59:06
